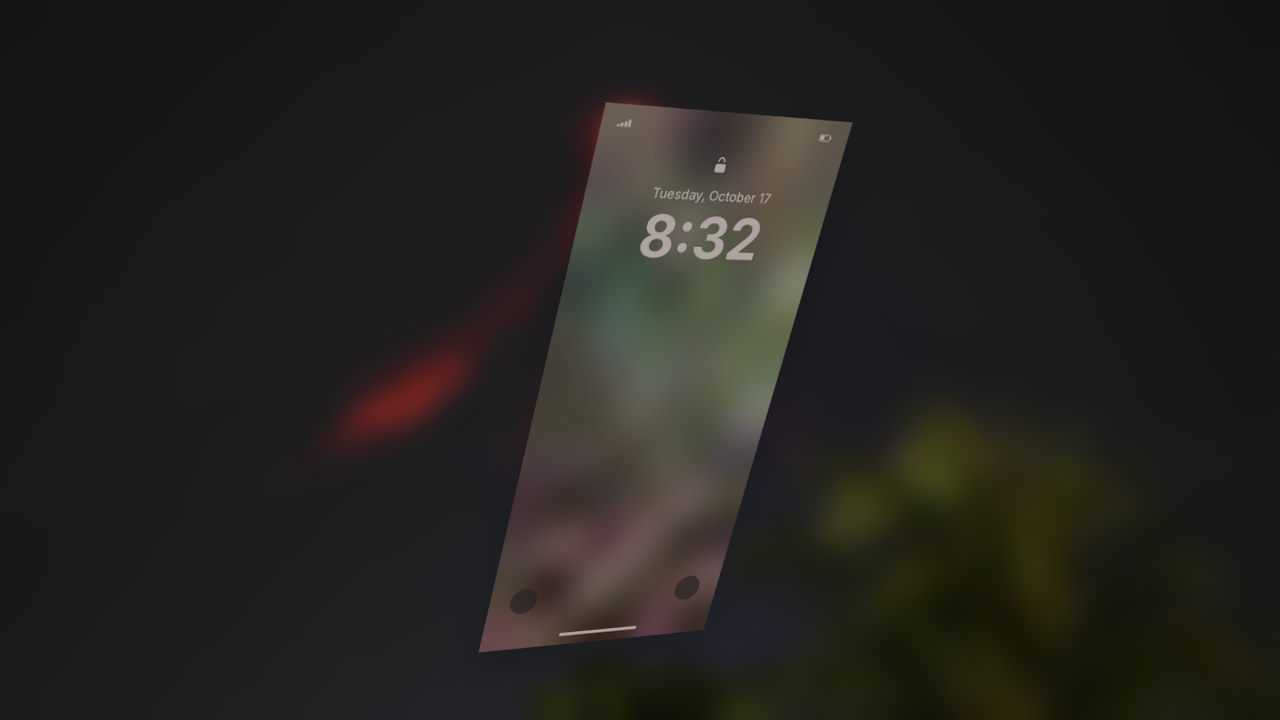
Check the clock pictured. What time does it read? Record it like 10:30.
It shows 8:32
